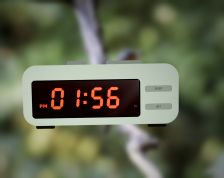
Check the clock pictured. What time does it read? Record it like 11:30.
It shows 1:56
